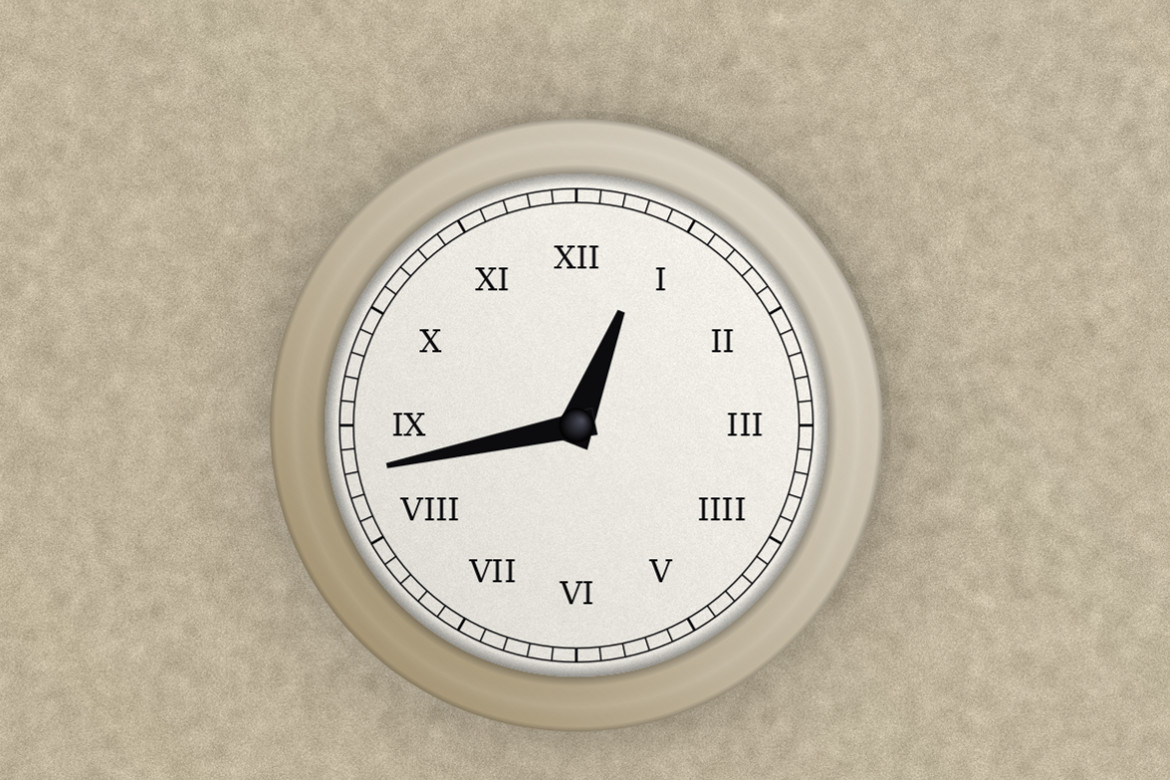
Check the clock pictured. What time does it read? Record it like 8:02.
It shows 12:43
